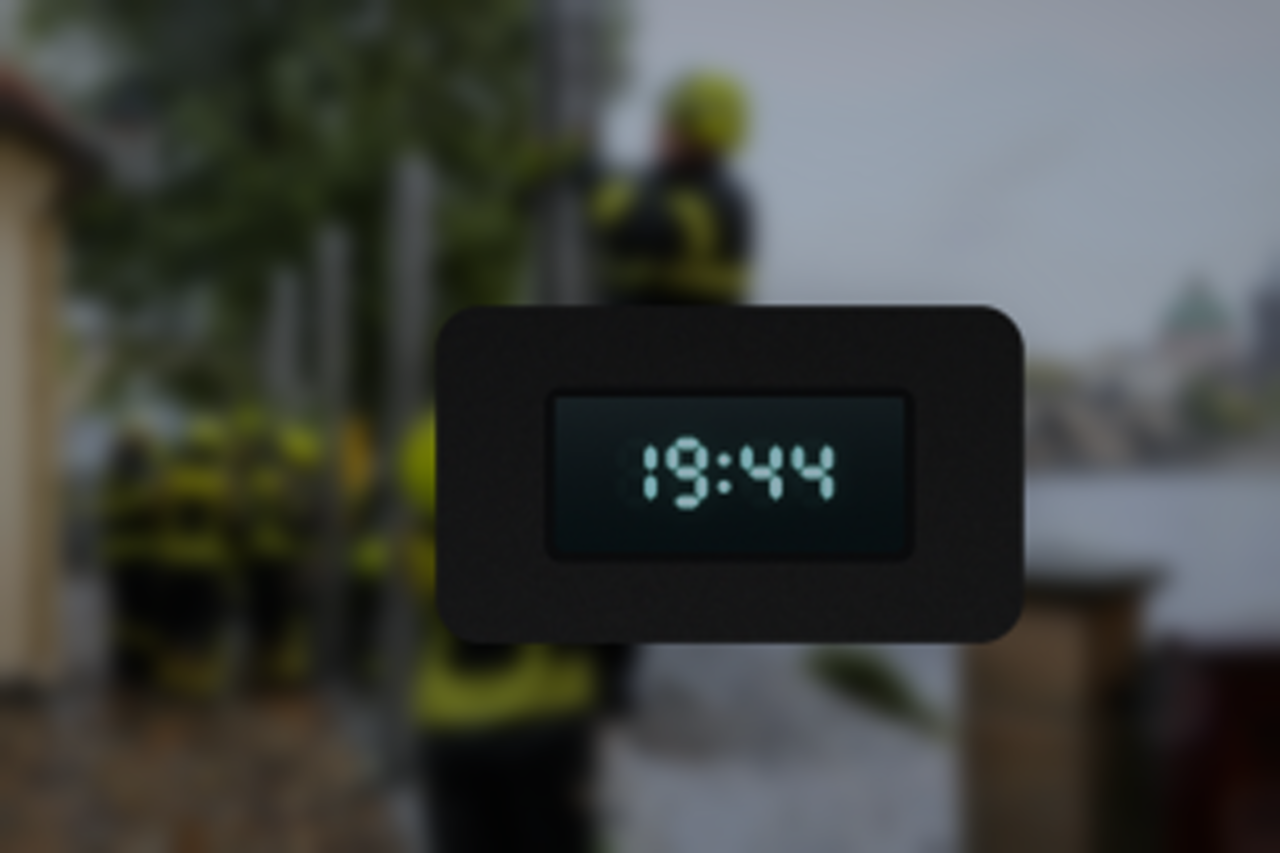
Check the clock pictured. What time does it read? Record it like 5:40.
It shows 19:44
